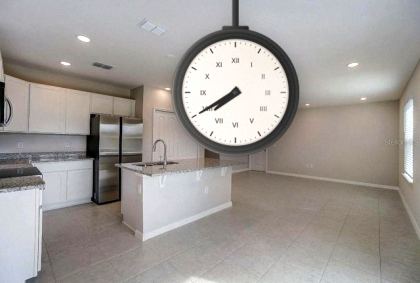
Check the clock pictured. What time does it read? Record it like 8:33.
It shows 7:40
